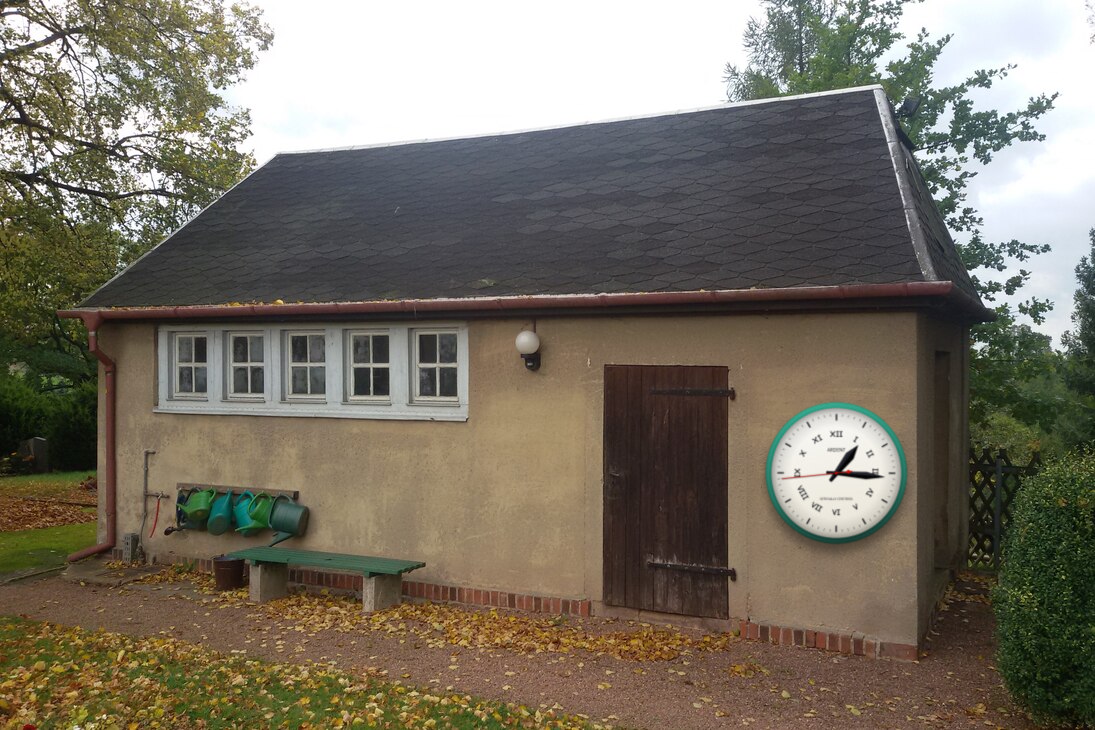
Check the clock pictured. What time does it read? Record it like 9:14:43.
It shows 1:15:44
